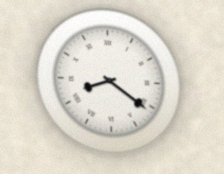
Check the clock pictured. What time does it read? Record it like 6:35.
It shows 8:21
